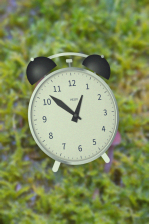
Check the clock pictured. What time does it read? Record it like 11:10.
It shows 12:52
